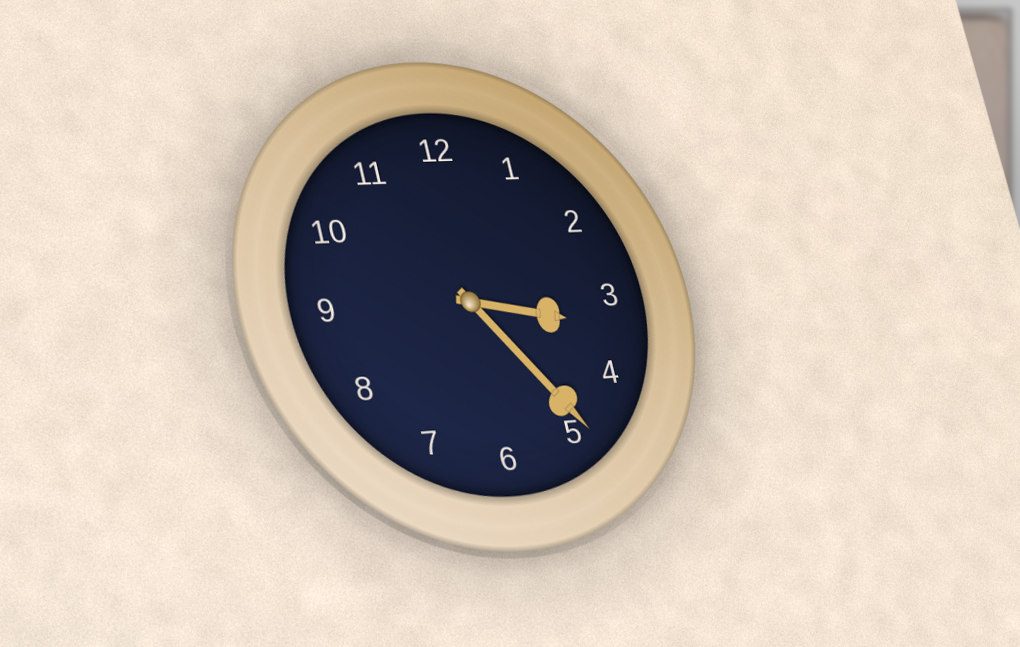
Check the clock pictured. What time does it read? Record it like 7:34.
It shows 3:24
